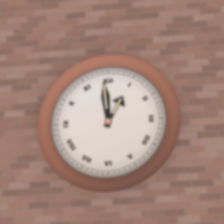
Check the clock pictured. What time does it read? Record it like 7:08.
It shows 12:59
